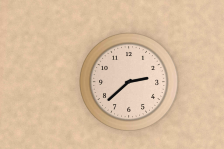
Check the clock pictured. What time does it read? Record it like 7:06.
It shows 2:38
